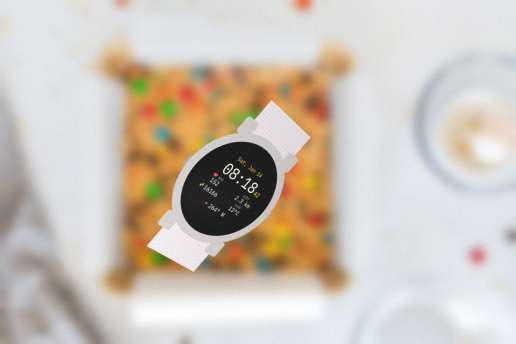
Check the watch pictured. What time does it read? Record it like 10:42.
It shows 8:18
